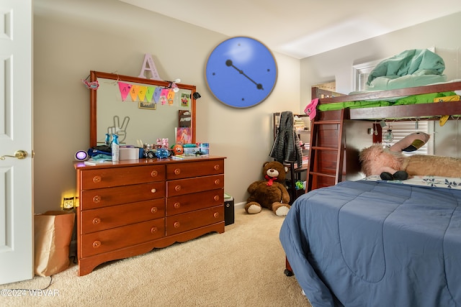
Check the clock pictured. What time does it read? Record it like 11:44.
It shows 10:22
